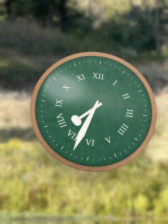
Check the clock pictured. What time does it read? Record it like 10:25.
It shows 7:33
